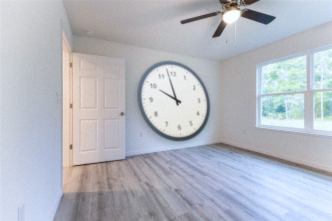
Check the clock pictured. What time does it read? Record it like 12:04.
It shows 9:58
